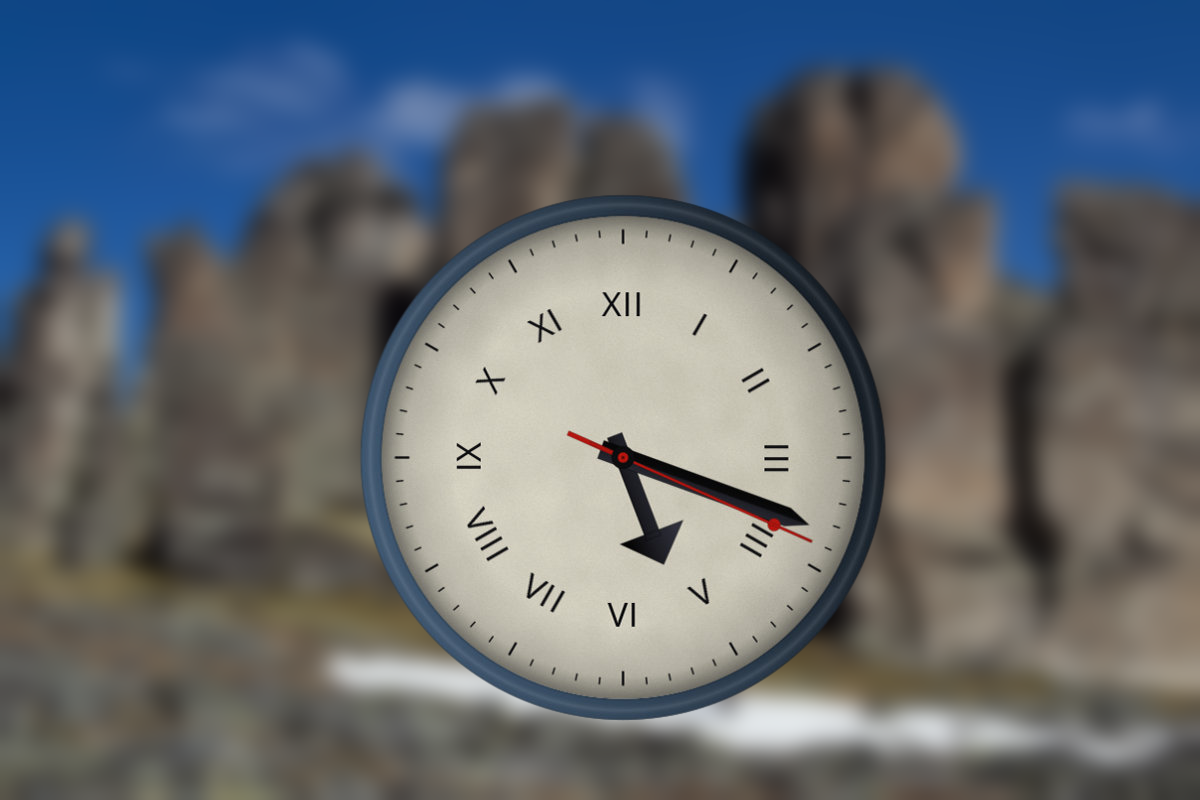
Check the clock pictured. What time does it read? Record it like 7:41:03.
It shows 5:18:19
